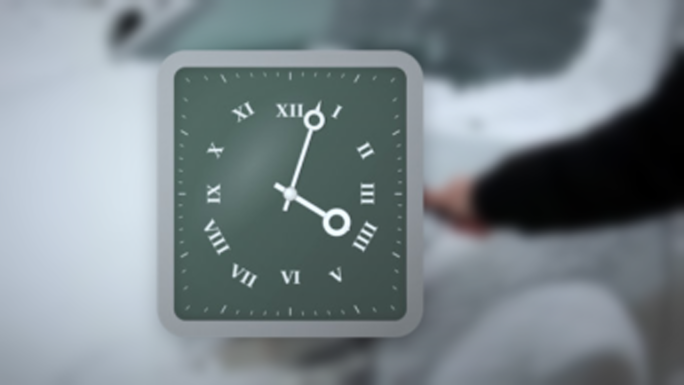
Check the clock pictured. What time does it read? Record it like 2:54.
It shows 4:03
